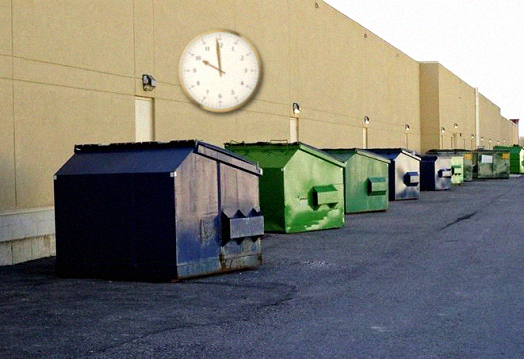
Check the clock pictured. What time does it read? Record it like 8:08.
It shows 9:59
